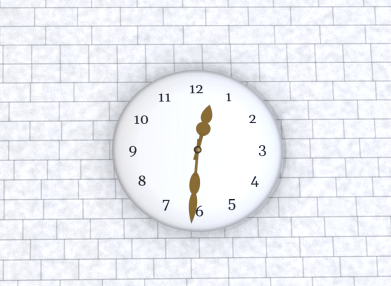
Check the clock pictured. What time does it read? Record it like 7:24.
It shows 12:31
